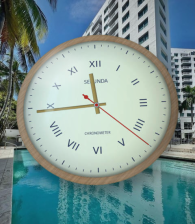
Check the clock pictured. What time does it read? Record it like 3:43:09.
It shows 11:44:22
